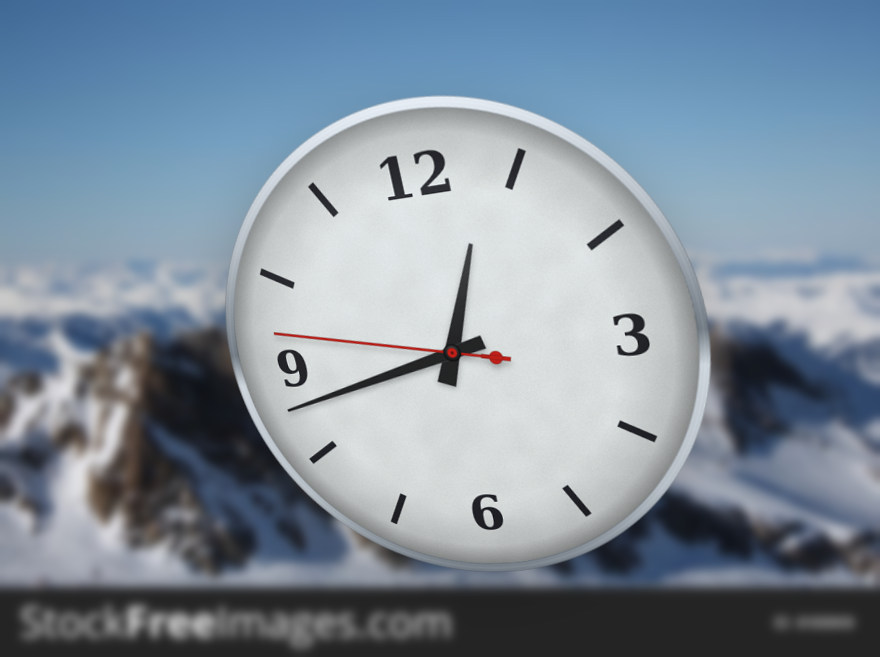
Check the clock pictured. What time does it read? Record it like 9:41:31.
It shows 12:42:47
